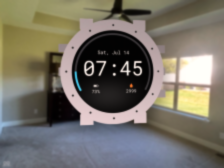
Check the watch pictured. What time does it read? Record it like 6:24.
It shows 7:45
